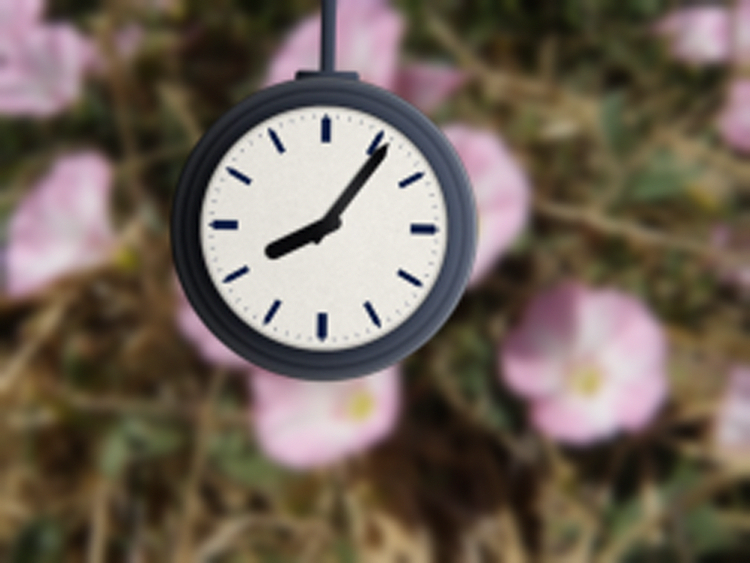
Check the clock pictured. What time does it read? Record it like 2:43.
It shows 8:06
